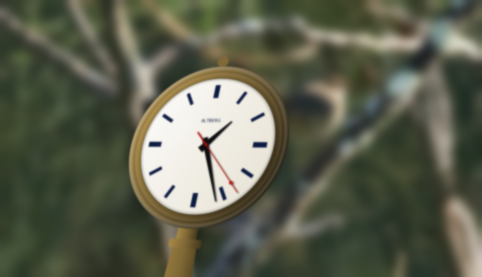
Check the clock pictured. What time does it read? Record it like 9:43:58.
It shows 1:26:23
